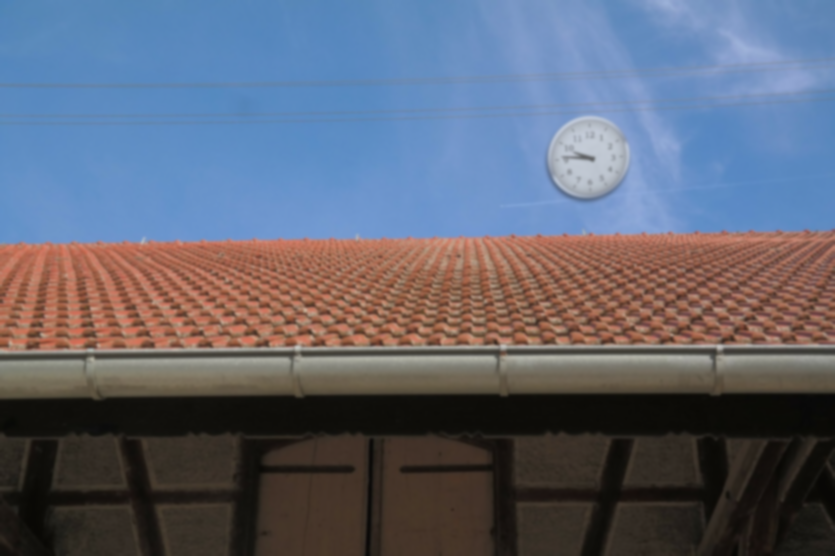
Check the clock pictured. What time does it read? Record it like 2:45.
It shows 9:46
